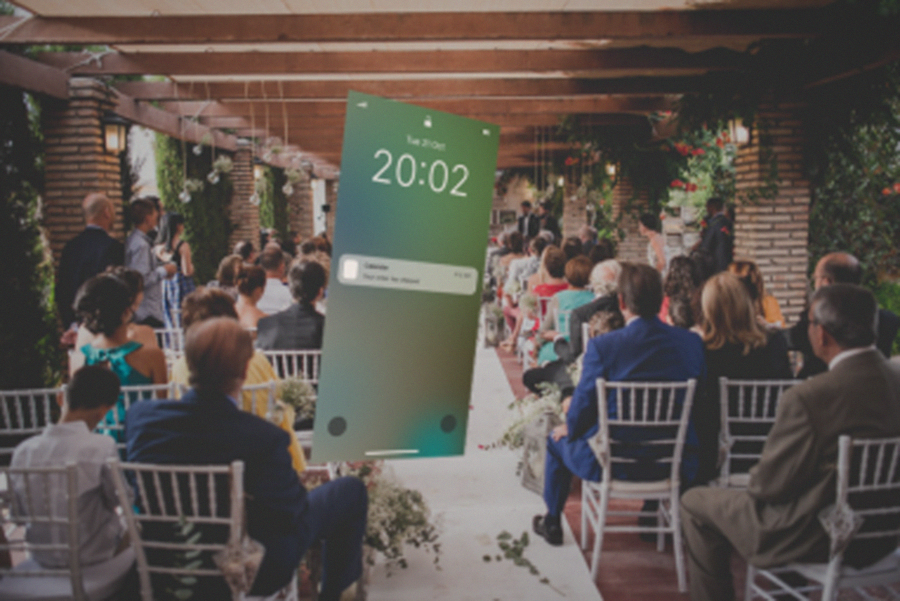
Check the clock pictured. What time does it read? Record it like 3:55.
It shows 20:02
